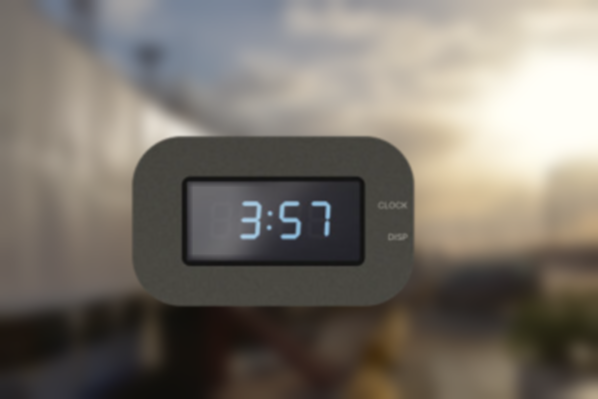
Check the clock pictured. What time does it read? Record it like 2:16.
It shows 3:57
